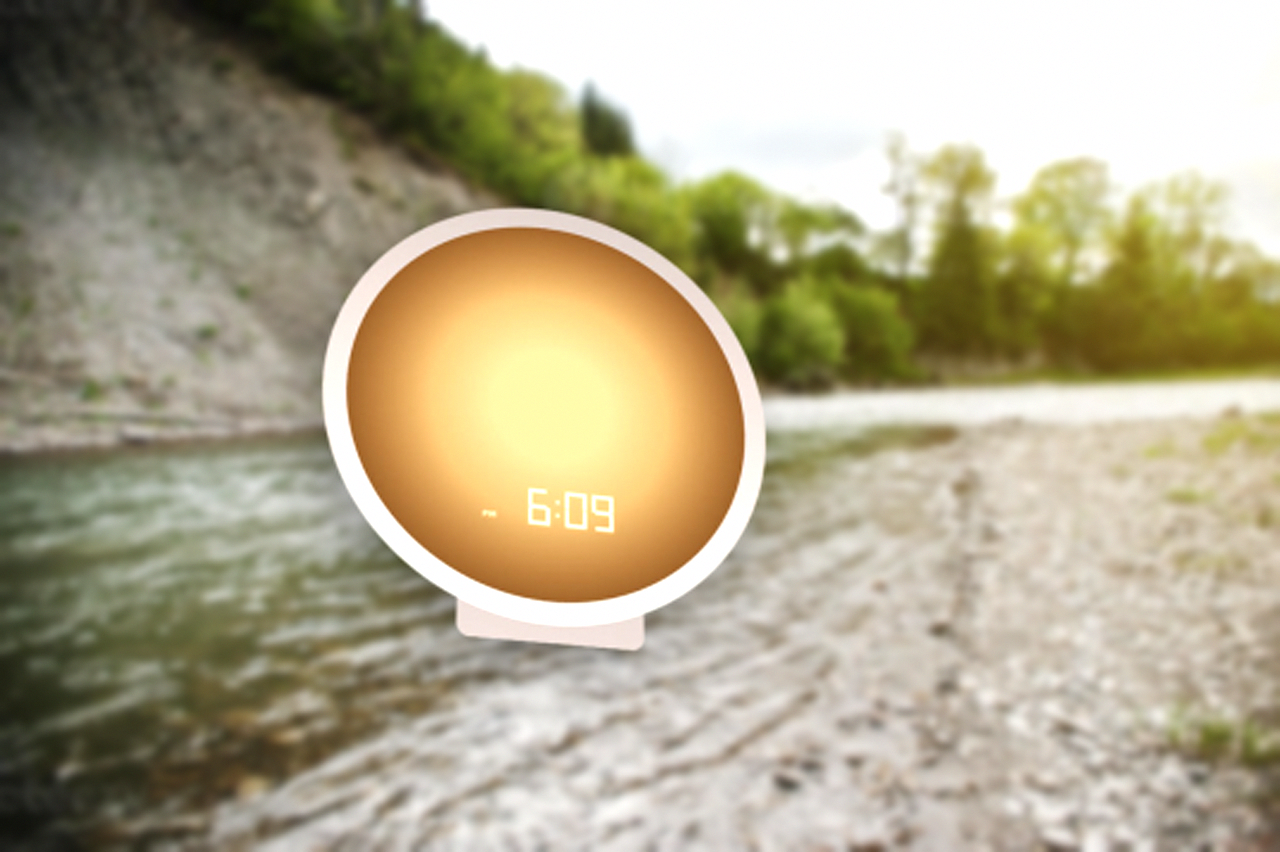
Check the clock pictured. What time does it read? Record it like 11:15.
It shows 6:09
